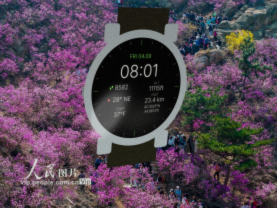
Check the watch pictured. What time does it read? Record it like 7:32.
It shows 8:01
